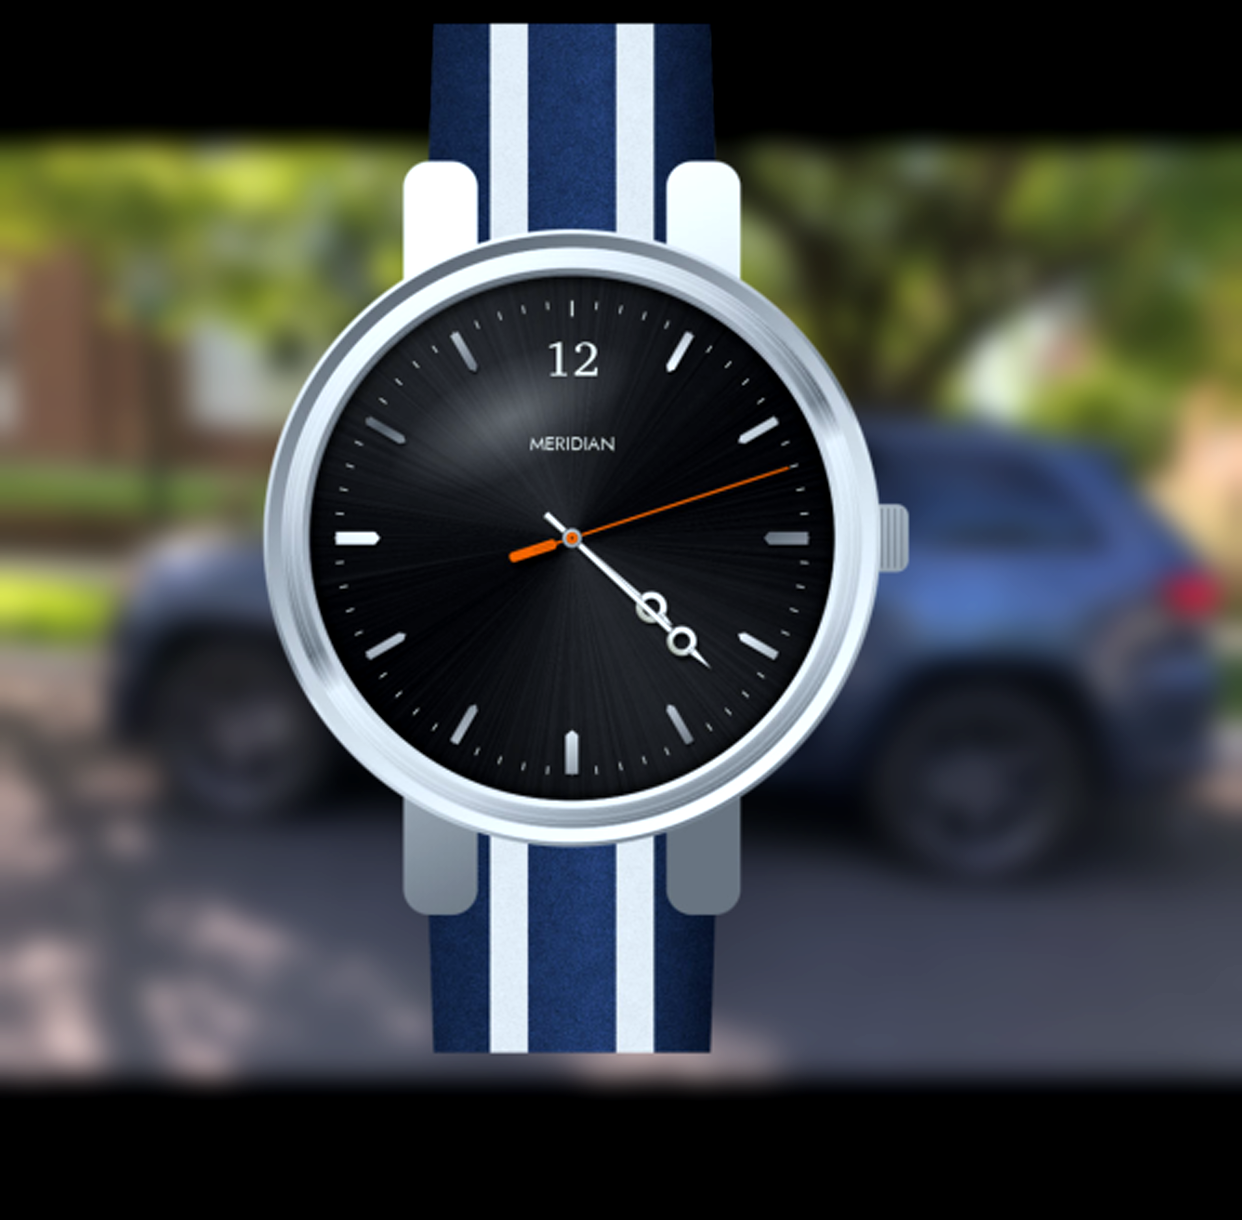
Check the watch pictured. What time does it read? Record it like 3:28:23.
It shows 4:22:12
